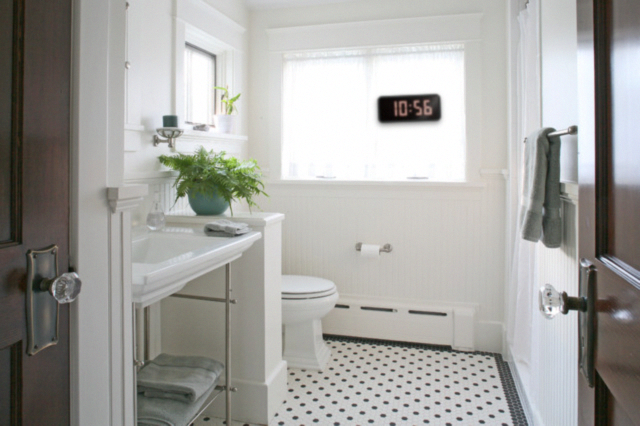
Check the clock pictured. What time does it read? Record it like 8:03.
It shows 10:56
